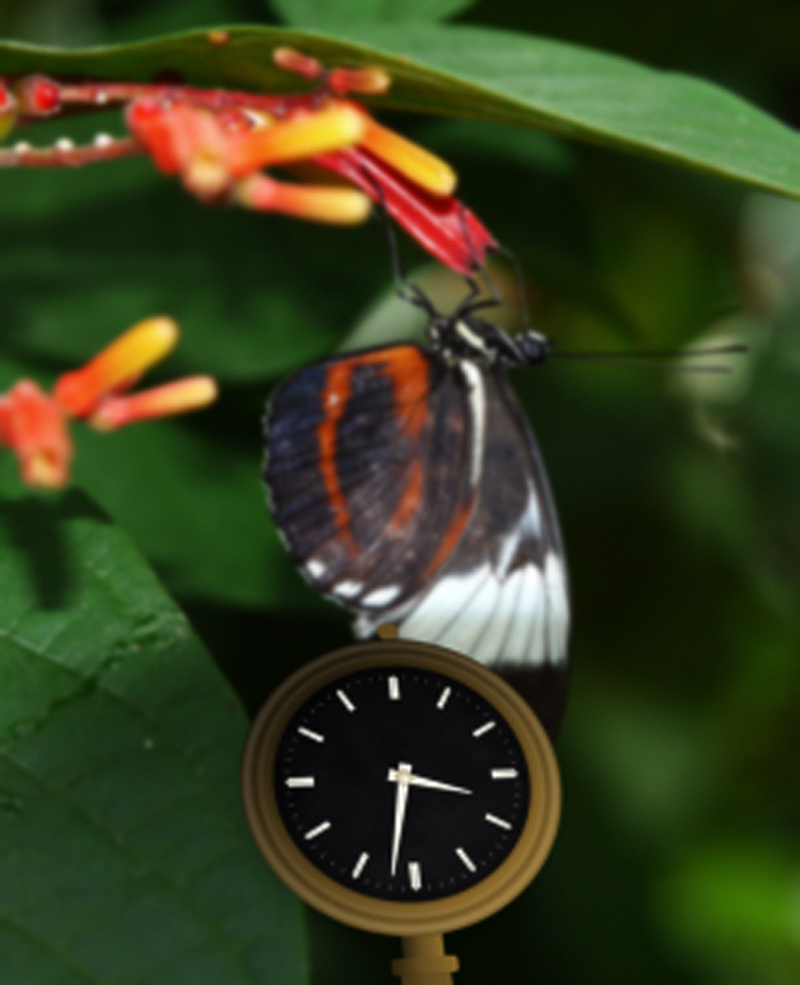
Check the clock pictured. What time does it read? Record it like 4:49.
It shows 3:32
